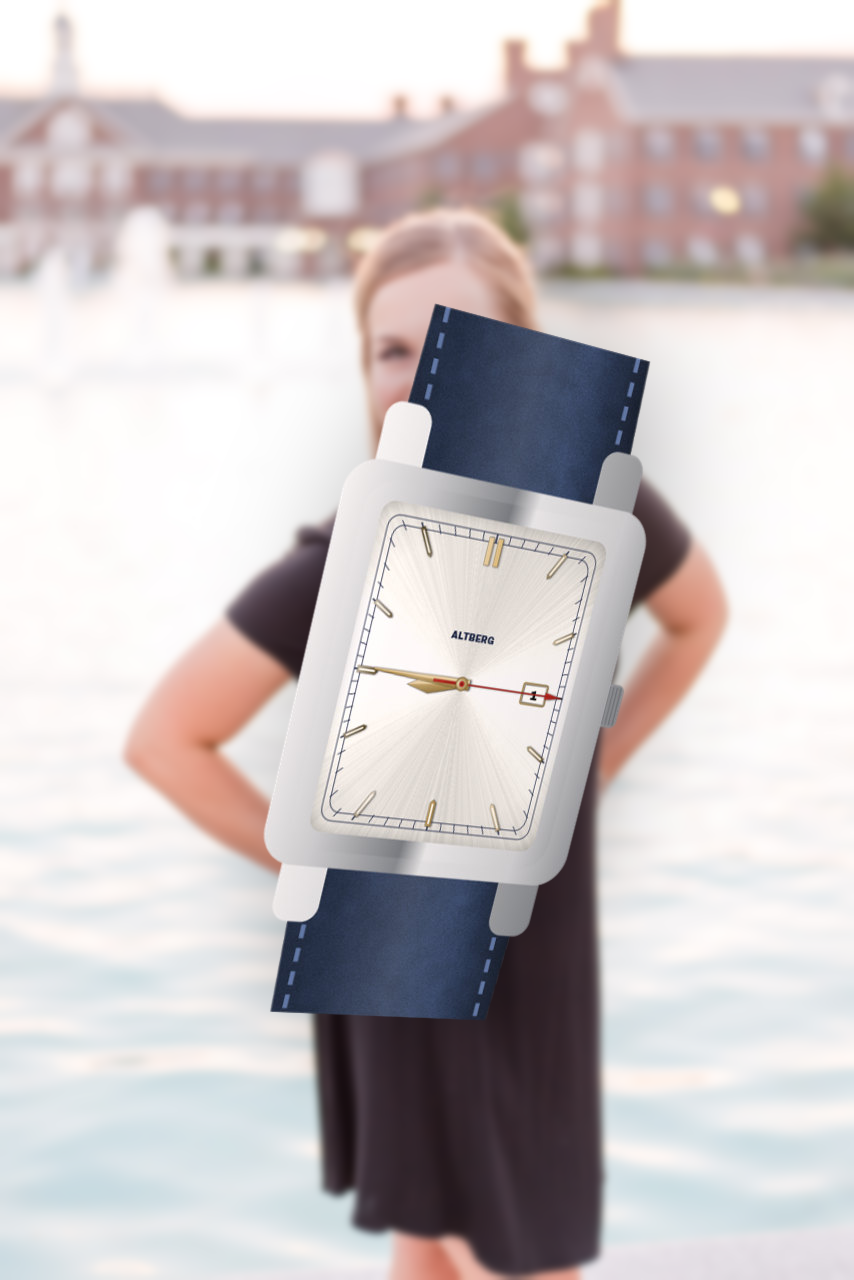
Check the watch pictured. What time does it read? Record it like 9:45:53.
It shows 8:45:15
